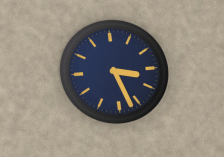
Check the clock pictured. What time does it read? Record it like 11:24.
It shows 3:27
